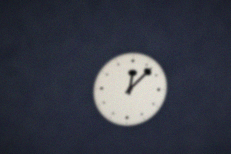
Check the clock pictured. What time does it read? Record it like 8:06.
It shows 12:07
